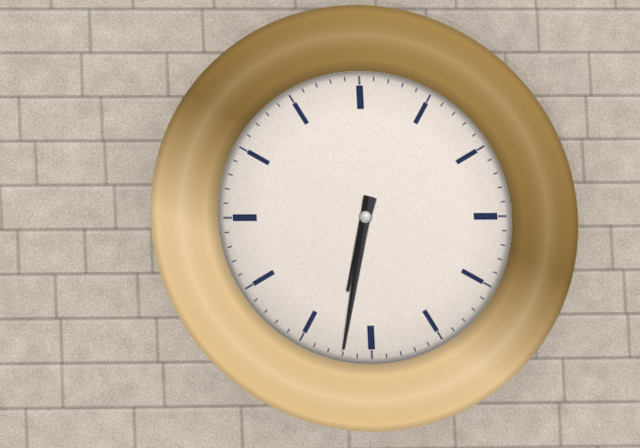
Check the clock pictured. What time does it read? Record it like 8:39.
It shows 6:32
